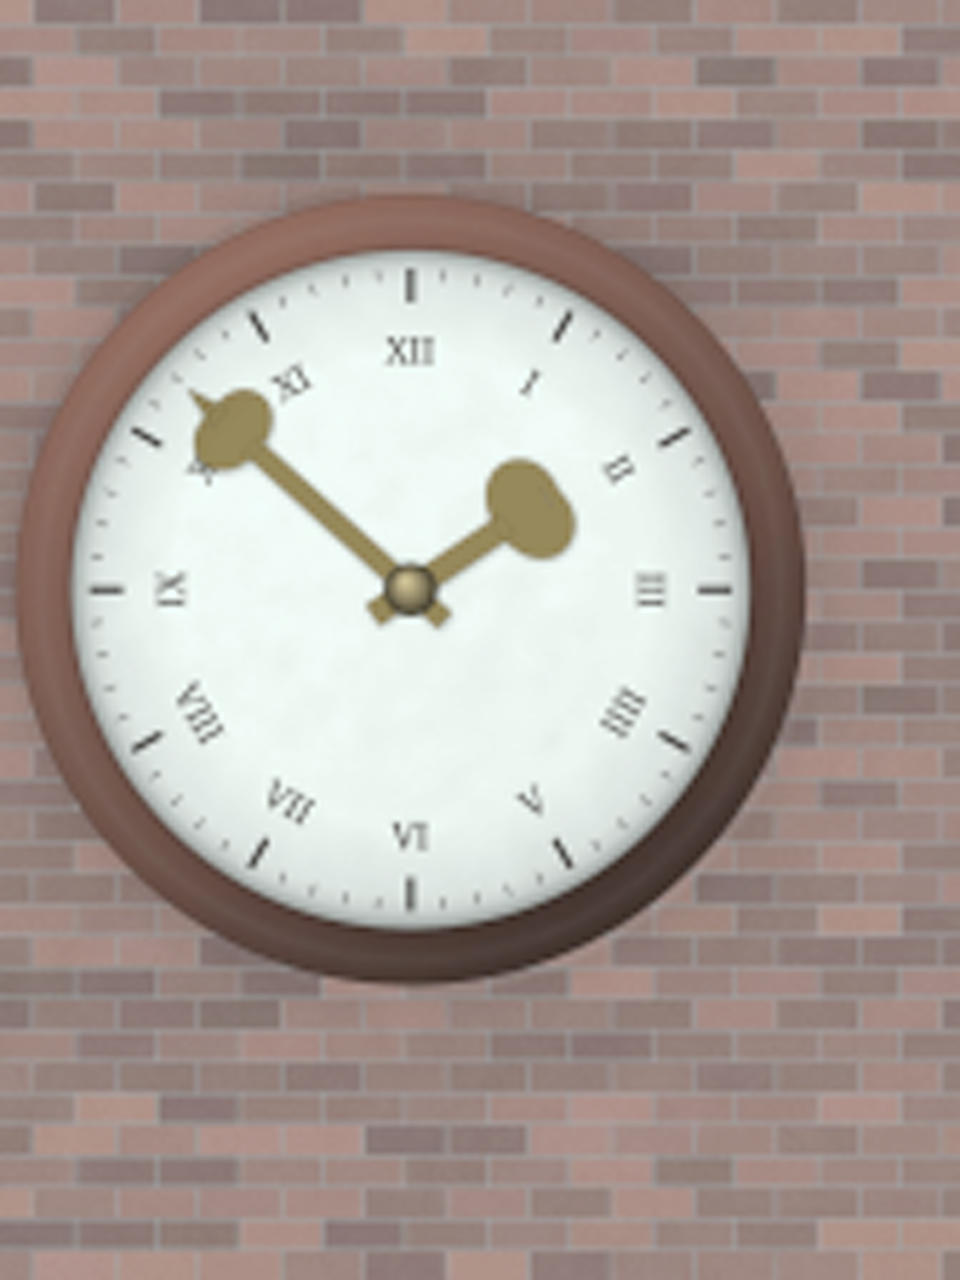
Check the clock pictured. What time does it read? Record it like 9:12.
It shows 1:52
